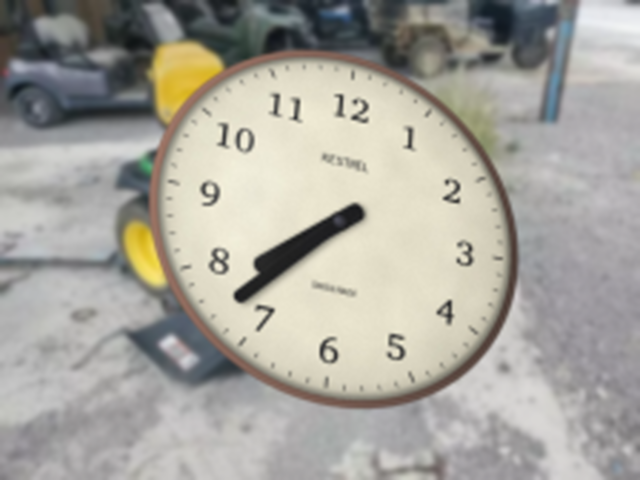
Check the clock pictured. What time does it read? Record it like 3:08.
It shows 7:37
